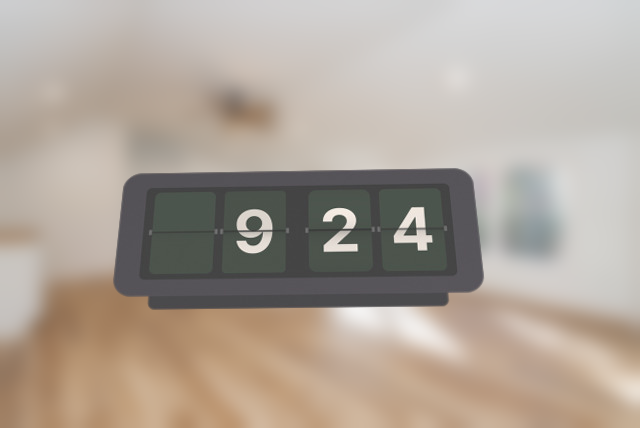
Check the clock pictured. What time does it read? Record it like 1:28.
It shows 9:24
